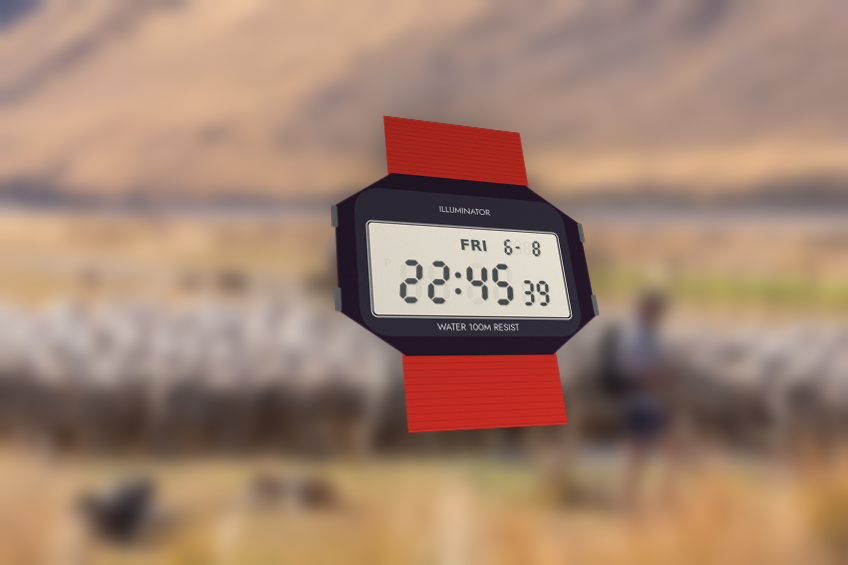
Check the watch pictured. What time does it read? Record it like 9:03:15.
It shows 22:45:39
